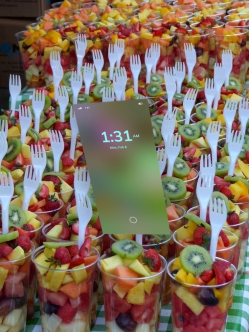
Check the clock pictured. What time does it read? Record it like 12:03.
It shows 1:31
